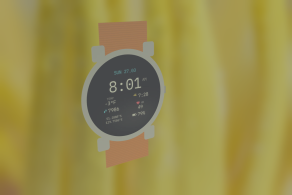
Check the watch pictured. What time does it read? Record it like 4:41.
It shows 8:01
